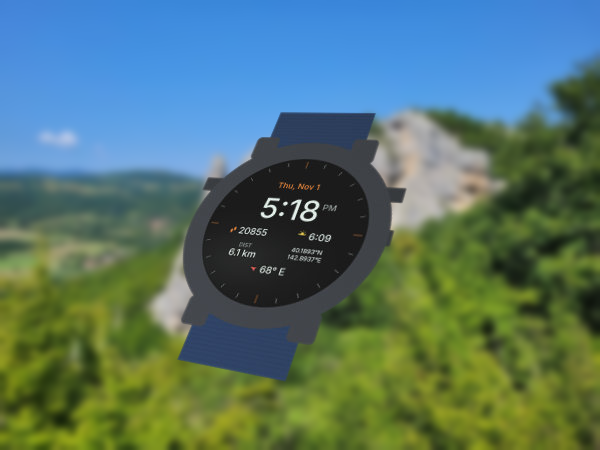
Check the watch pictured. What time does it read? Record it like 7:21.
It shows 5:18
